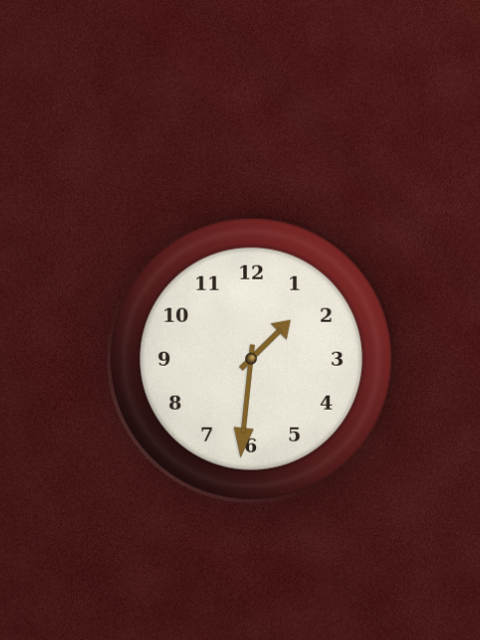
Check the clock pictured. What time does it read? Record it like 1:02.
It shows 1:31
